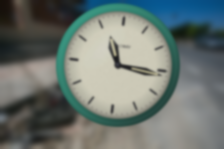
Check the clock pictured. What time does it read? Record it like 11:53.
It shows 11:16
